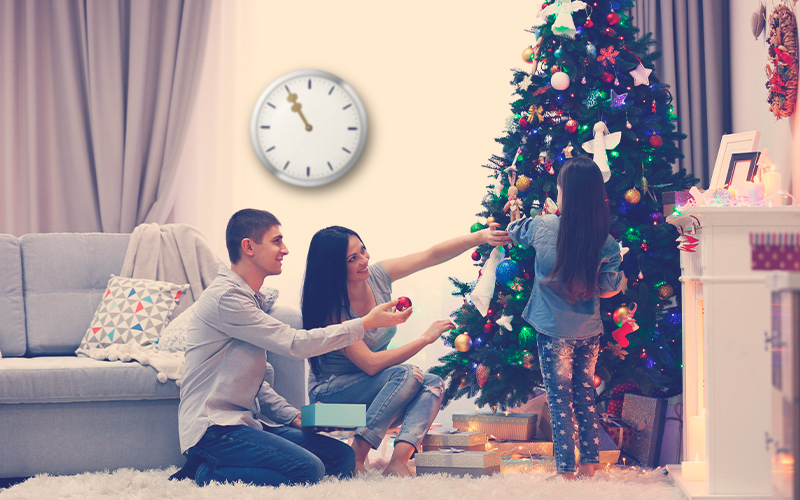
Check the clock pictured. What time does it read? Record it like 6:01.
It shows 10:55
